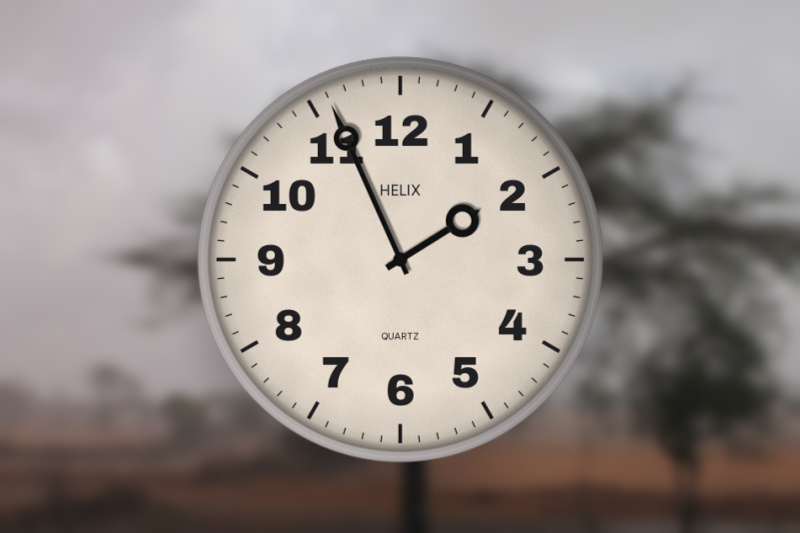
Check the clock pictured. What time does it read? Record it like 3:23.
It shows 1:56
